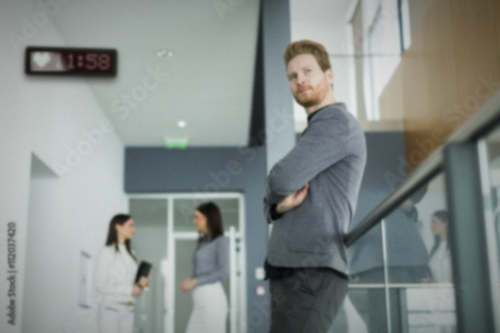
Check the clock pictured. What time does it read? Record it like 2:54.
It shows 11:58
